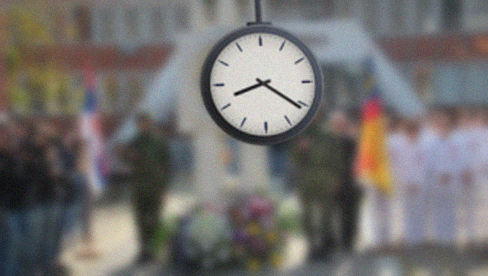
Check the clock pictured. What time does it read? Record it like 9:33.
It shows 8:21
